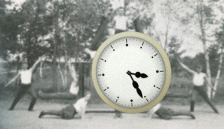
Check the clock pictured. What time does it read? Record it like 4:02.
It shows 3:26
